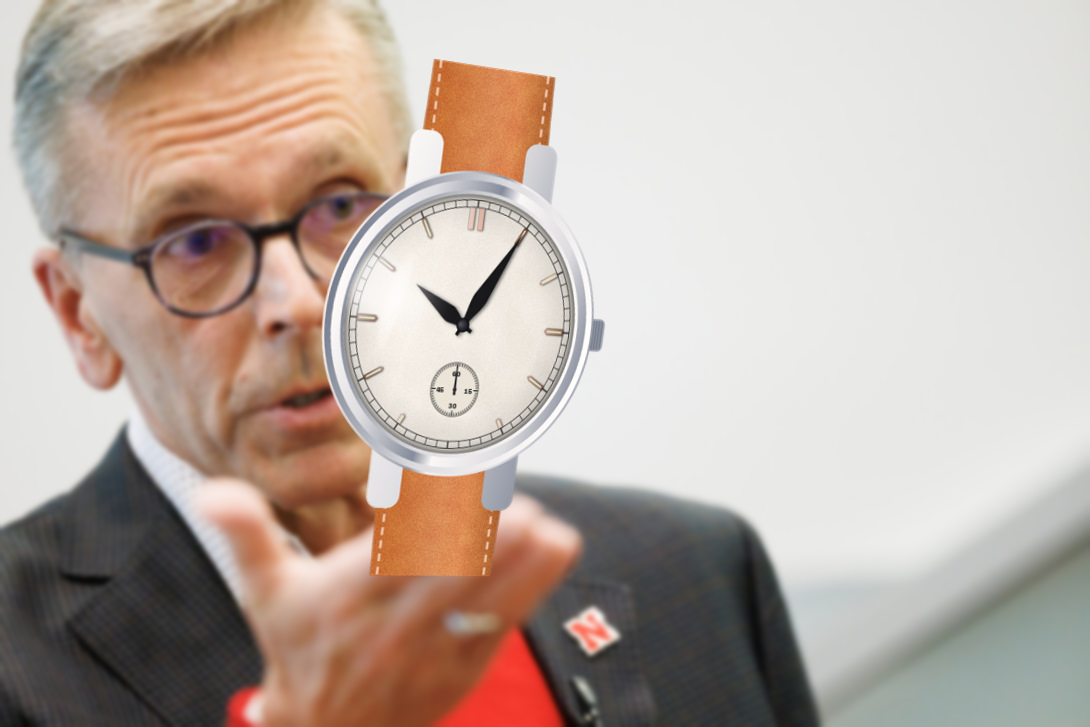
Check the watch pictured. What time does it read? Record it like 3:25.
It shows 10:05
